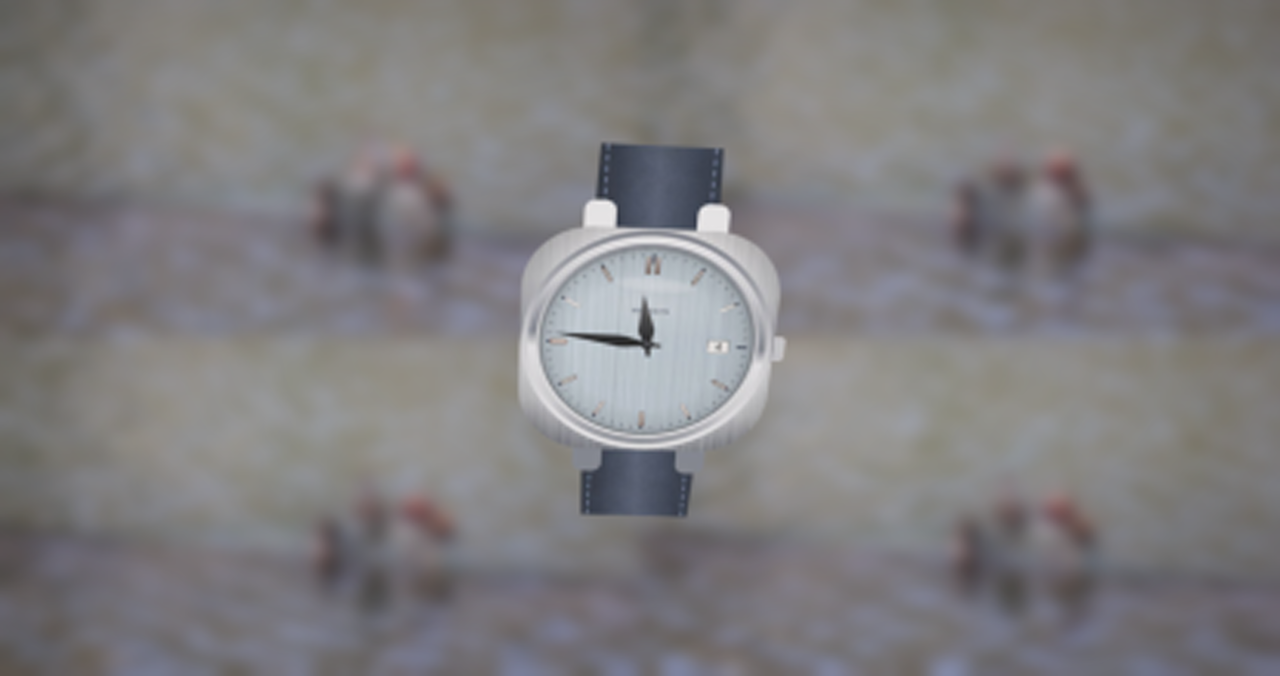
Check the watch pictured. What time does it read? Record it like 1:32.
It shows 11:46
